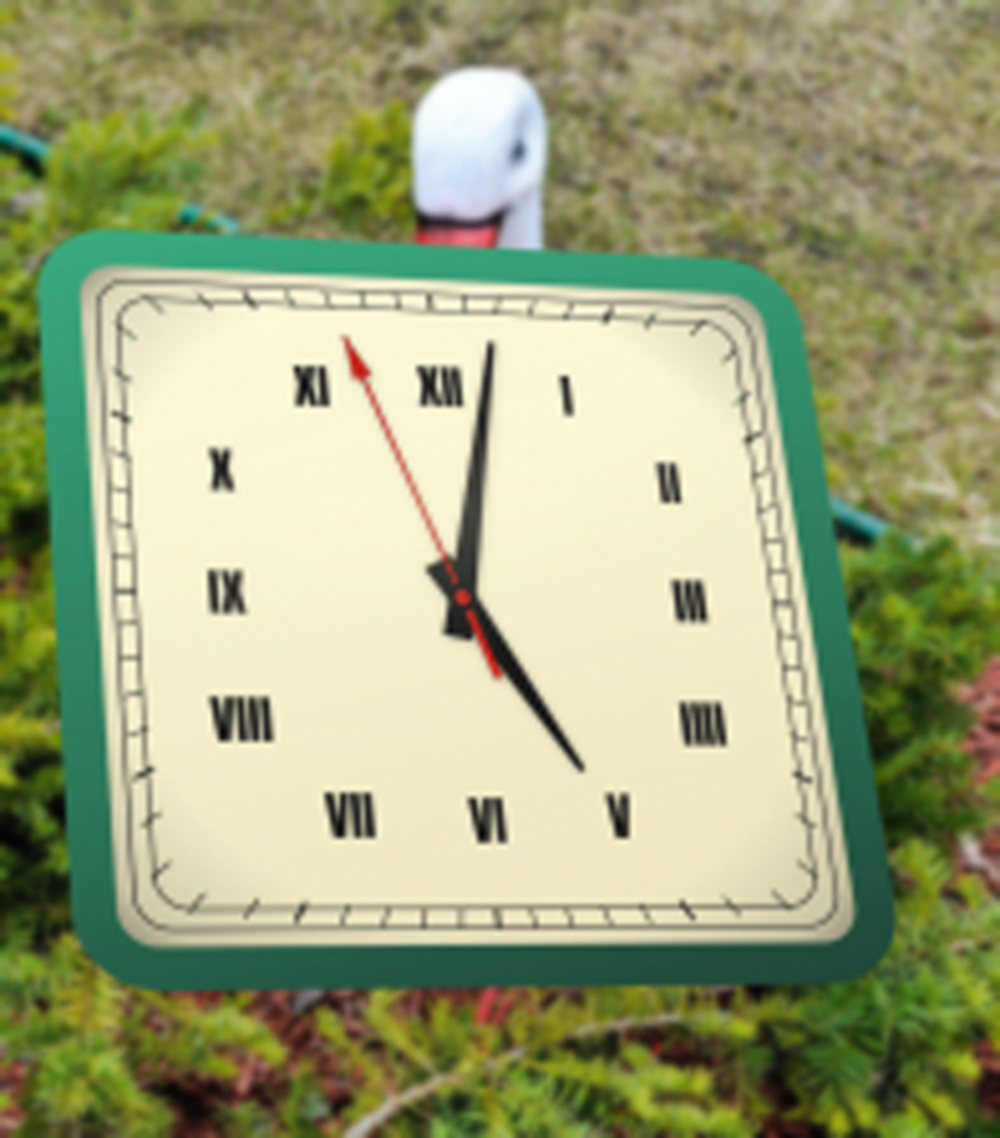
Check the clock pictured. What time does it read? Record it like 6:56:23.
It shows 5:01:57
